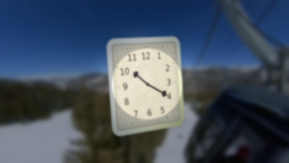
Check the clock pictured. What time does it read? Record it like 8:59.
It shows 10:20
